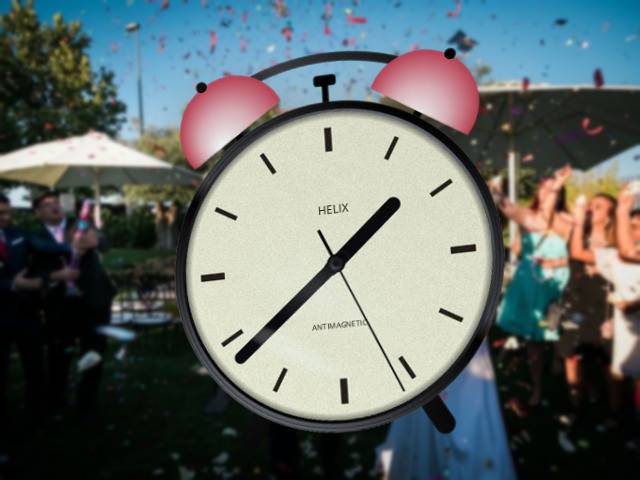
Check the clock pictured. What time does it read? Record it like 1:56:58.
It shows 1:38:26
